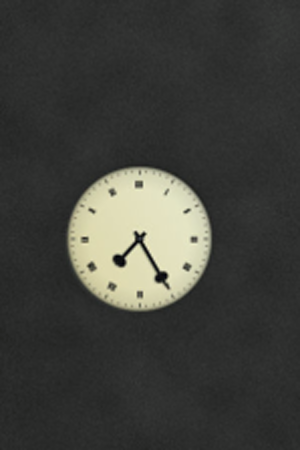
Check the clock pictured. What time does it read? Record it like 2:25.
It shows 7:25
